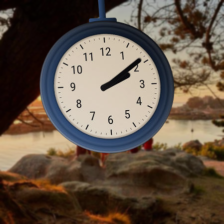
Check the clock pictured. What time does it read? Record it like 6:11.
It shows 2:09
